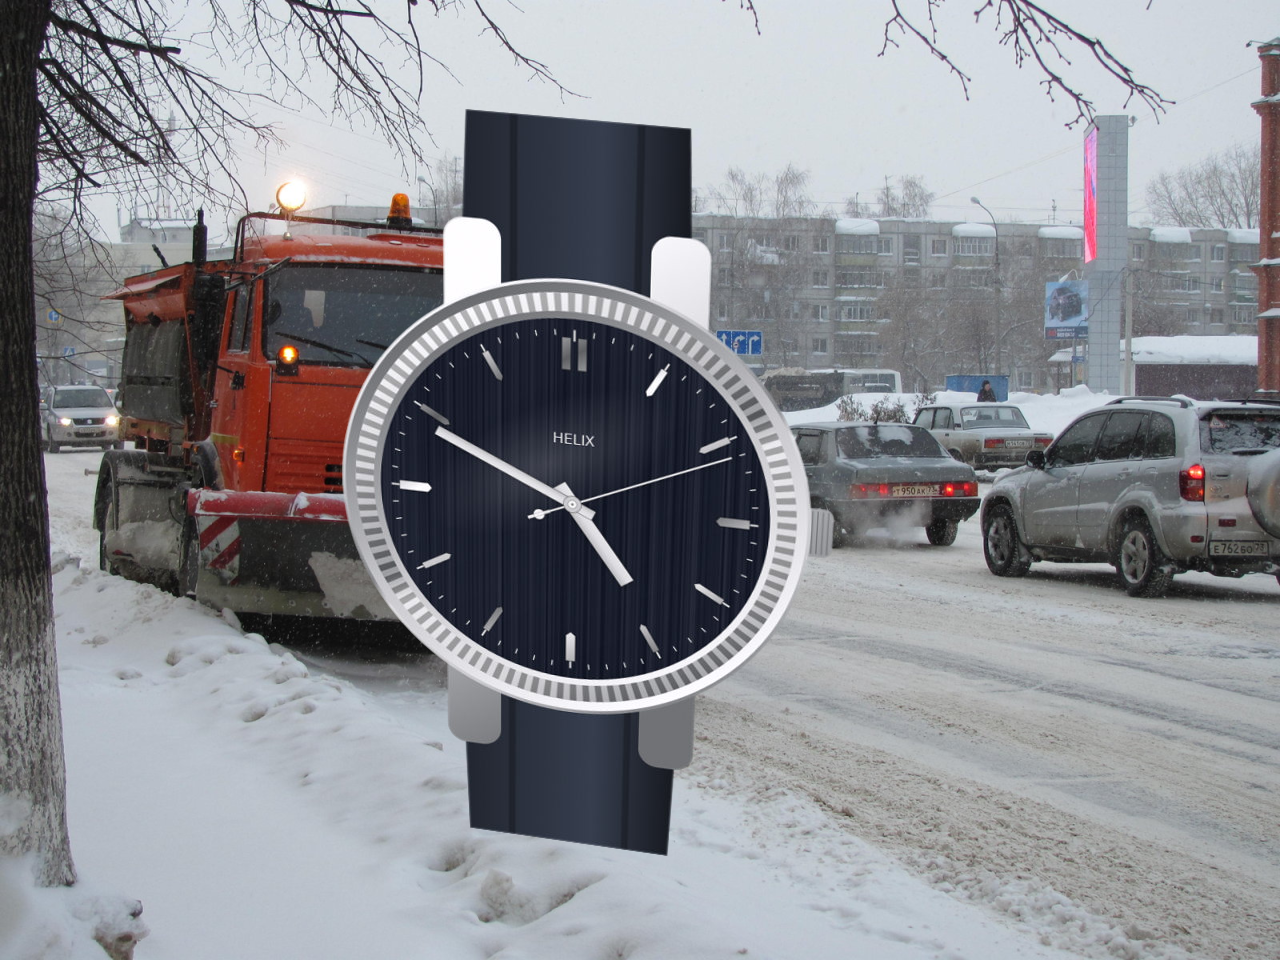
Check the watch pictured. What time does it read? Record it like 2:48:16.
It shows 4:49:11
